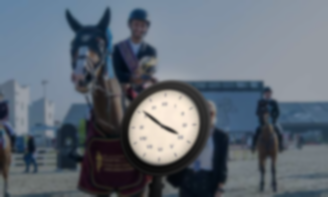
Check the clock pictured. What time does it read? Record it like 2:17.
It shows 3:51
